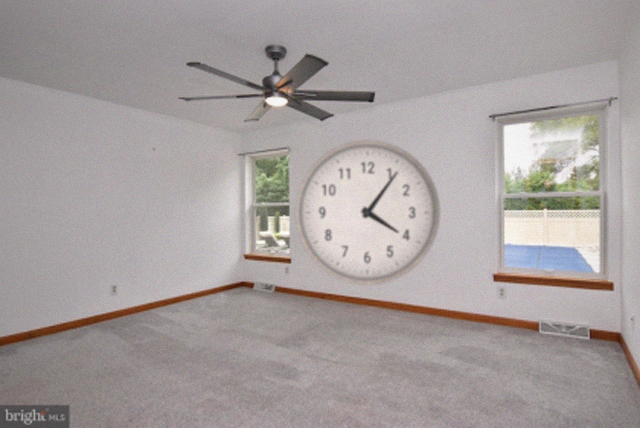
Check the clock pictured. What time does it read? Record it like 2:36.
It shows 4:06
